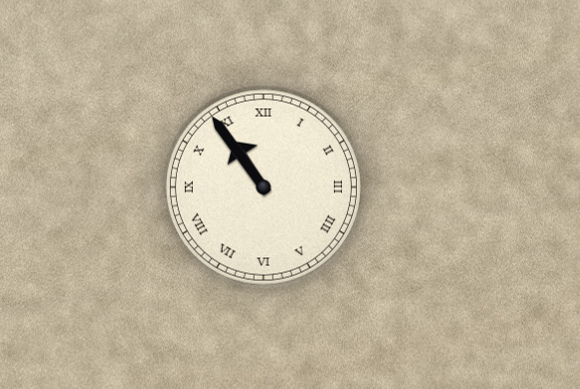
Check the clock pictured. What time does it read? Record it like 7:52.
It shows 10:54
